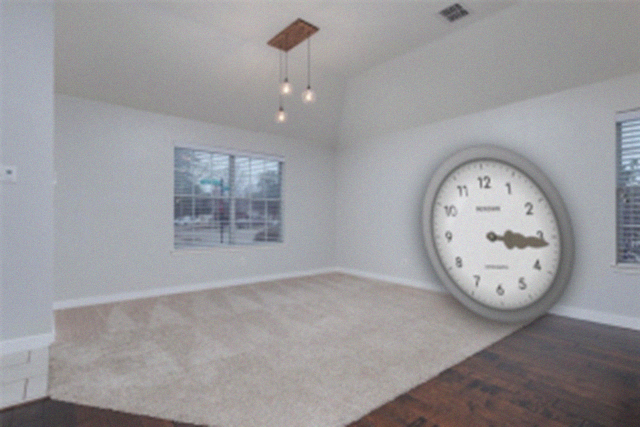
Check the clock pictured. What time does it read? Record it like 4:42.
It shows 3:16
